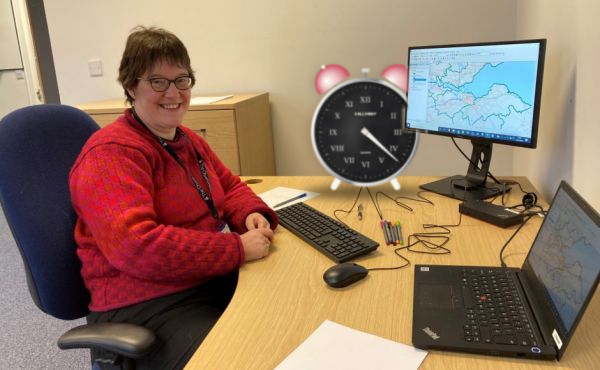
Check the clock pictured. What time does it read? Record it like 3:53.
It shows 4:22
